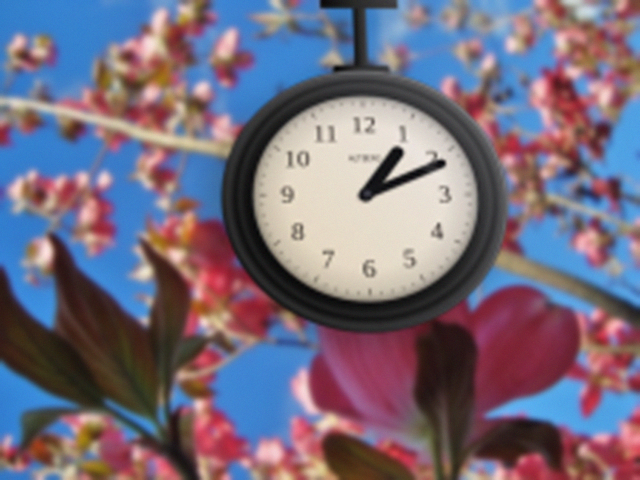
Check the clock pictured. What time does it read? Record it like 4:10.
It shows 1:11
